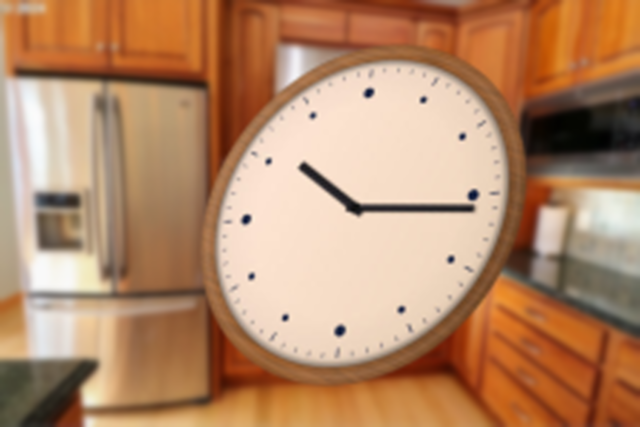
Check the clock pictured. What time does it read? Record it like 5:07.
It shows 10:16
